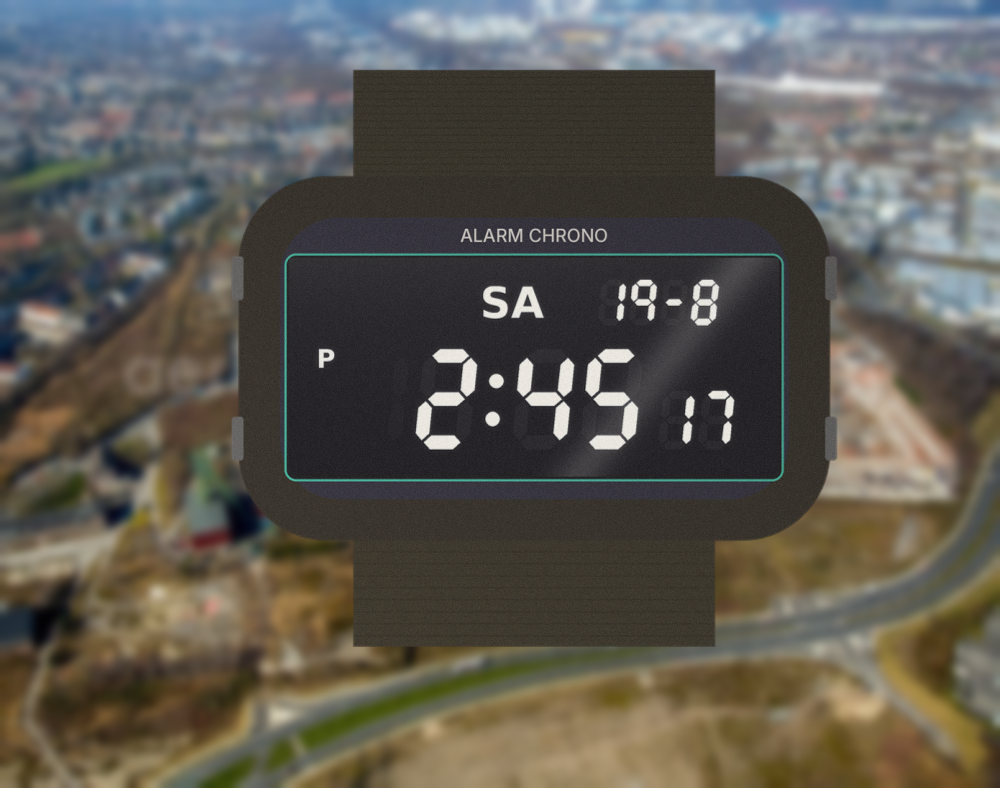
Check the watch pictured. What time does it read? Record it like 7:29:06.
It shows 2:45:17
